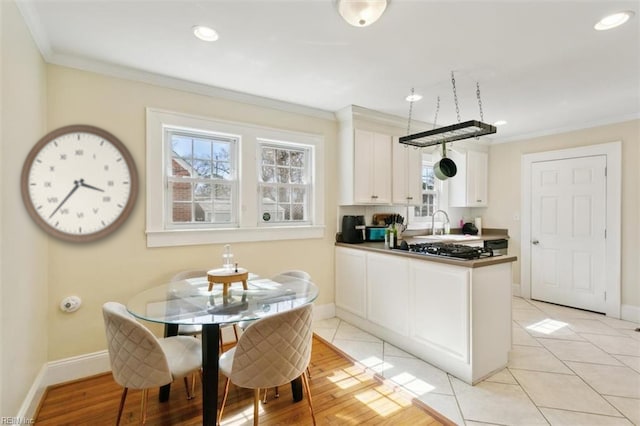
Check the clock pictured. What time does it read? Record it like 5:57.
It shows 3:37
